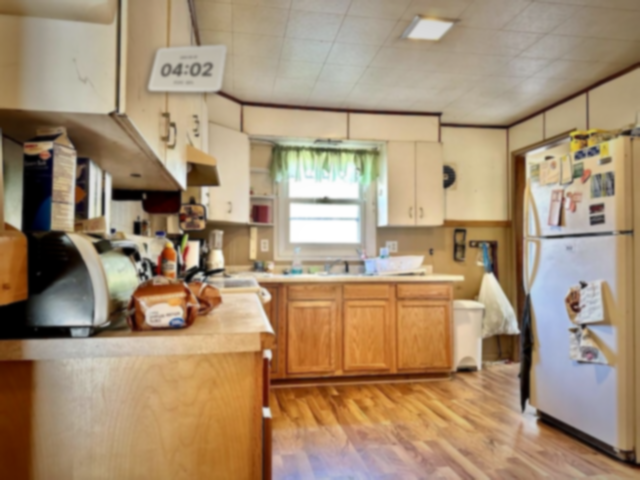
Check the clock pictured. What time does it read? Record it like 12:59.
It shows 4:02
